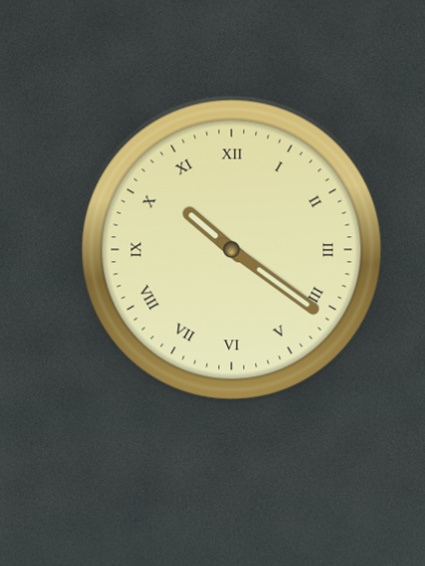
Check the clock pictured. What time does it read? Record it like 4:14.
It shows 10:21
